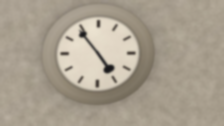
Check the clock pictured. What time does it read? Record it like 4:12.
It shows 4:54
